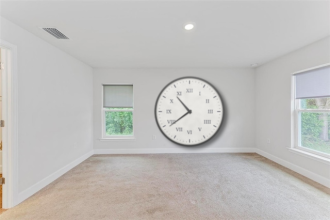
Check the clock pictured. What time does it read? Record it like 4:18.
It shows 10:39
